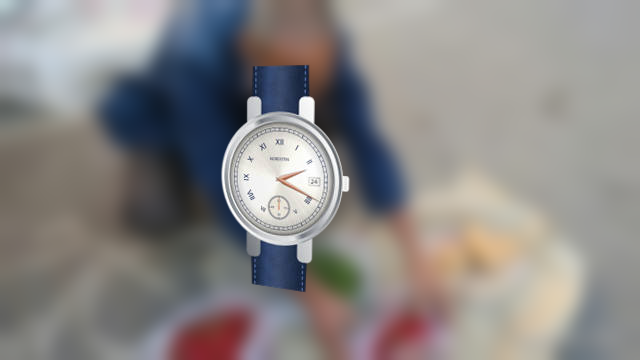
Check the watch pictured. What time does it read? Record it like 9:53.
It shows 2:19
